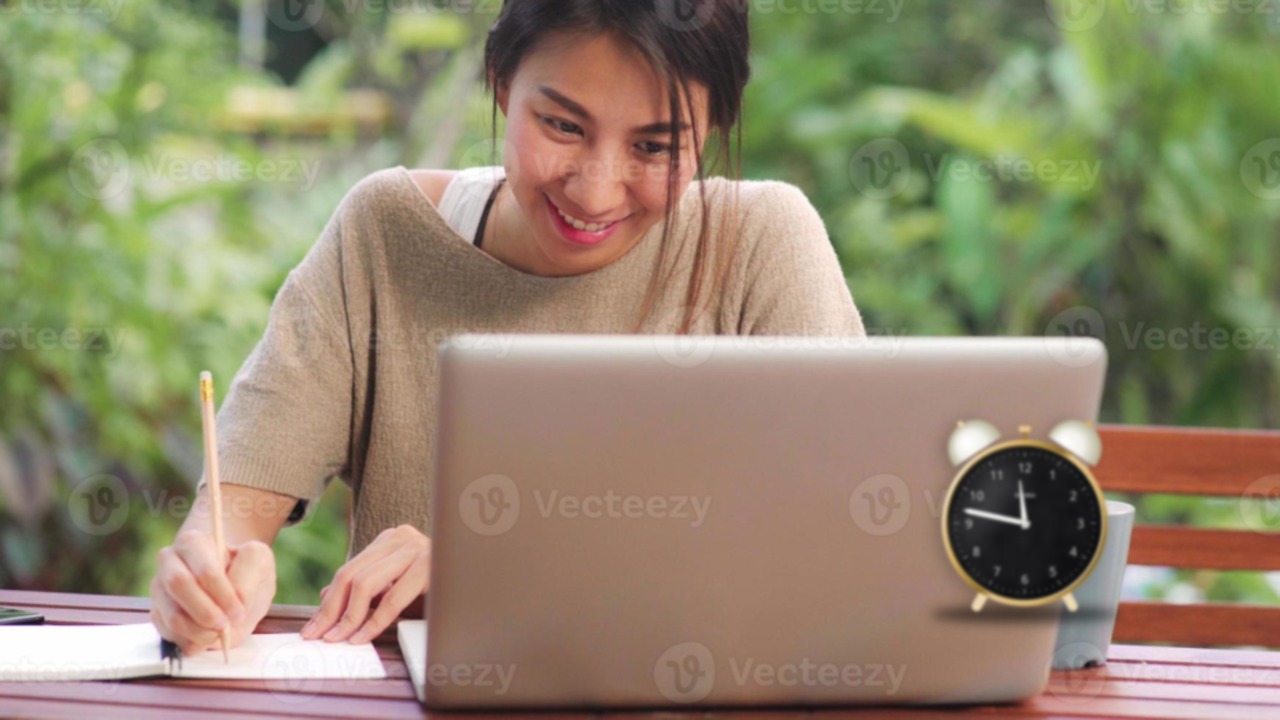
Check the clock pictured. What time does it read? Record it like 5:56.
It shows 11:47
